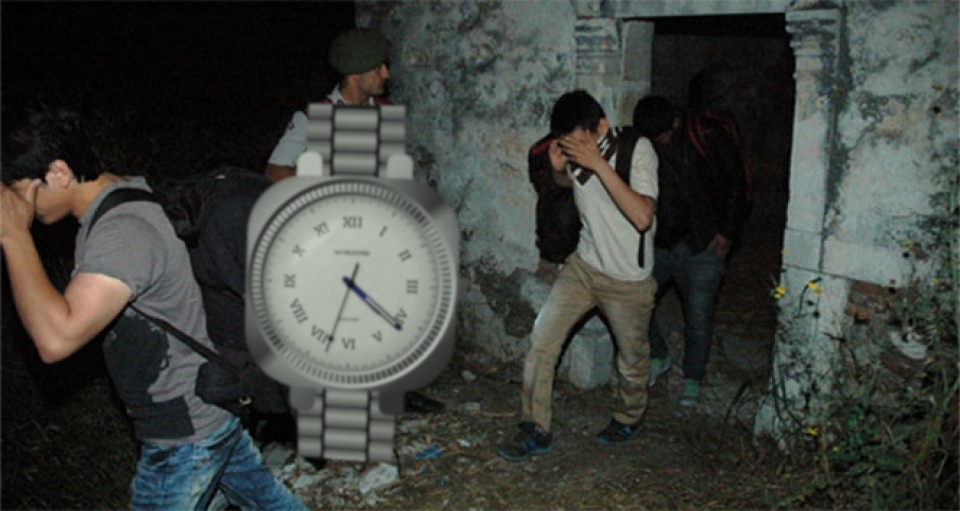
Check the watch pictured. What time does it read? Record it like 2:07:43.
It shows 4:21:33
